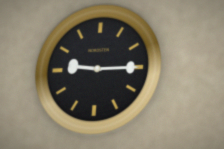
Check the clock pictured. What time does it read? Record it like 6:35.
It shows 9:15
